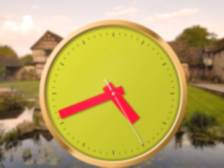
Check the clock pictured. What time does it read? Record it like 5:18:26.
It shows 4:41:25
